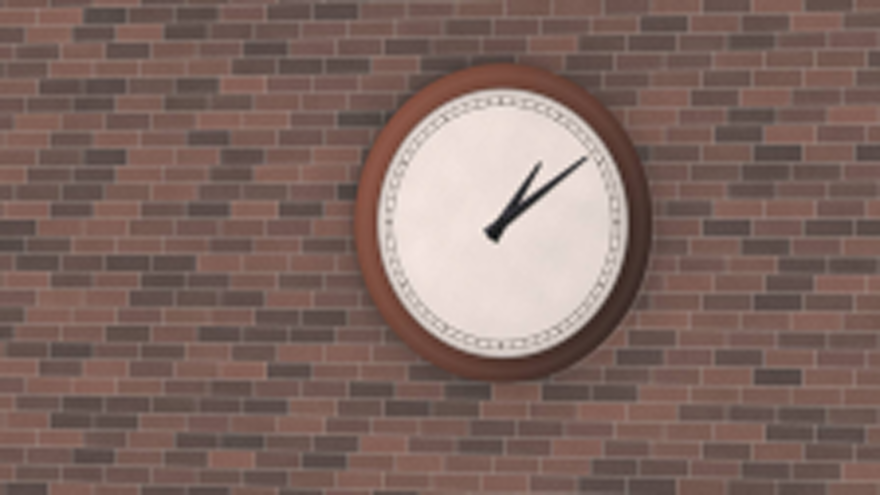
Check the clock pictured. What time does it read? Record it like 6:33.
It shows 1:09
